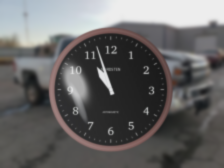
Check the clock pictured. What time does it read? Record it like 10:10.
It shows 10:57
